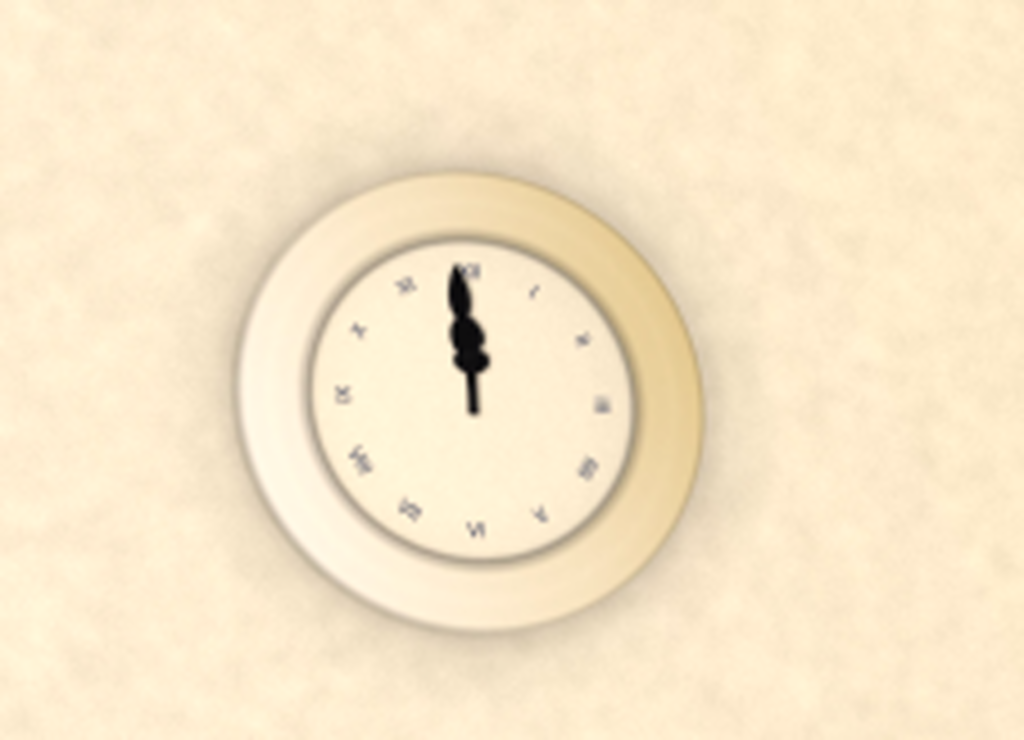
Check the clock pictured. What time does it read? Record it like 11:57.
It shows 11:59
